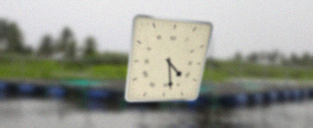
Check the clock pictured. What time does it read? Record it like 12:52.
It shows 4:28
